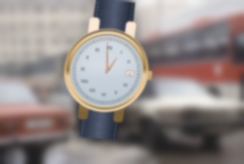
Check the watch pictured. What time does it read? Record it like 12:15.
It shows 12:59
